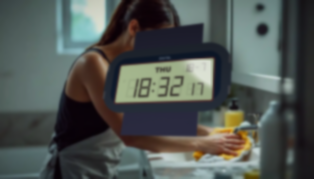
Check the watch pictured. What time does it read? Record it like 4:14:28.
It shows 18:32:17
